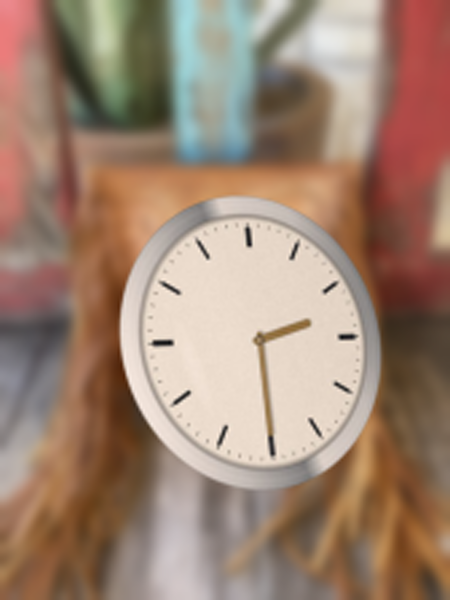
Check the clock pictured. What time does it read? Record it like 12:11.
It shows 2:30
